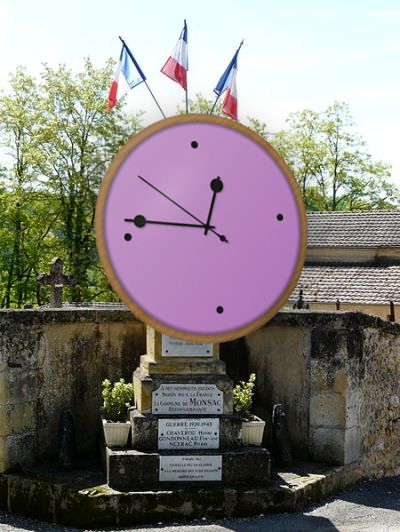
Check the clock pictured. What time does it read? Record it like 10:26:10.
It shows 12:46:52
